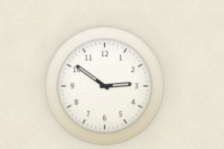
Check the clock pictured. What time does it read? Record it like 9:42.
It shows 2:51
